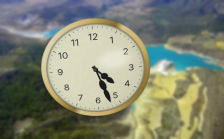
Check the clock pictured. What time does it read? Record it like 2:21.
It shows 4:27
